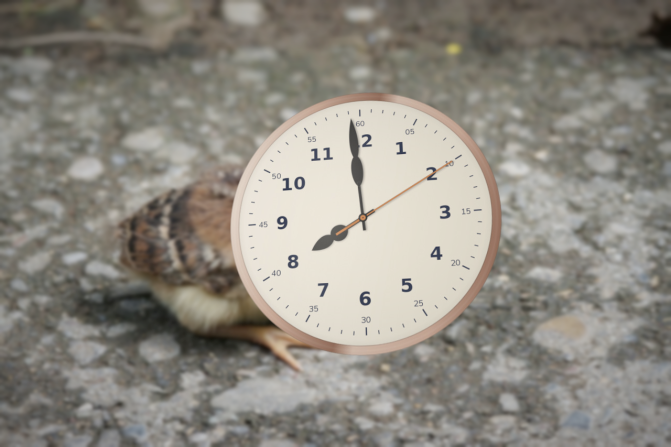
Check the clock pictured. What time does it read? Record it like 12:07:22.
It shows 7:59:10
